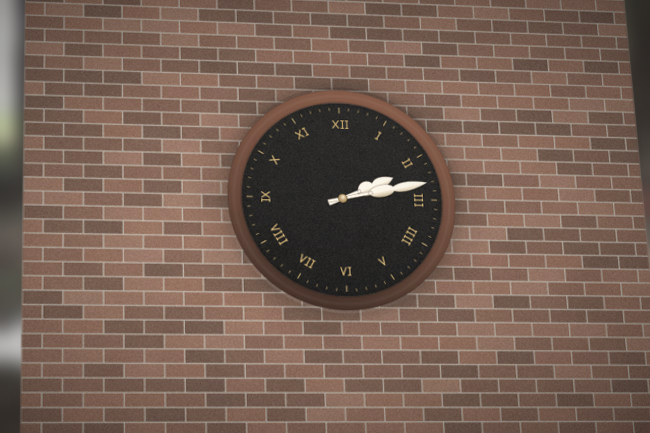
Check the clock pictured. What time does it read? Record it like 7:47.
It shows 2:13
